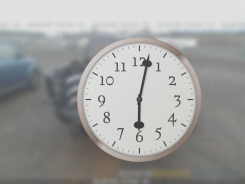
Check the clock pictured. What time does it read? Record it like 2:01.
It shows 6:02
